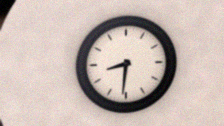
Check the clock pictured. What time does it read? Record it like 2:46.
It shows 8:31
